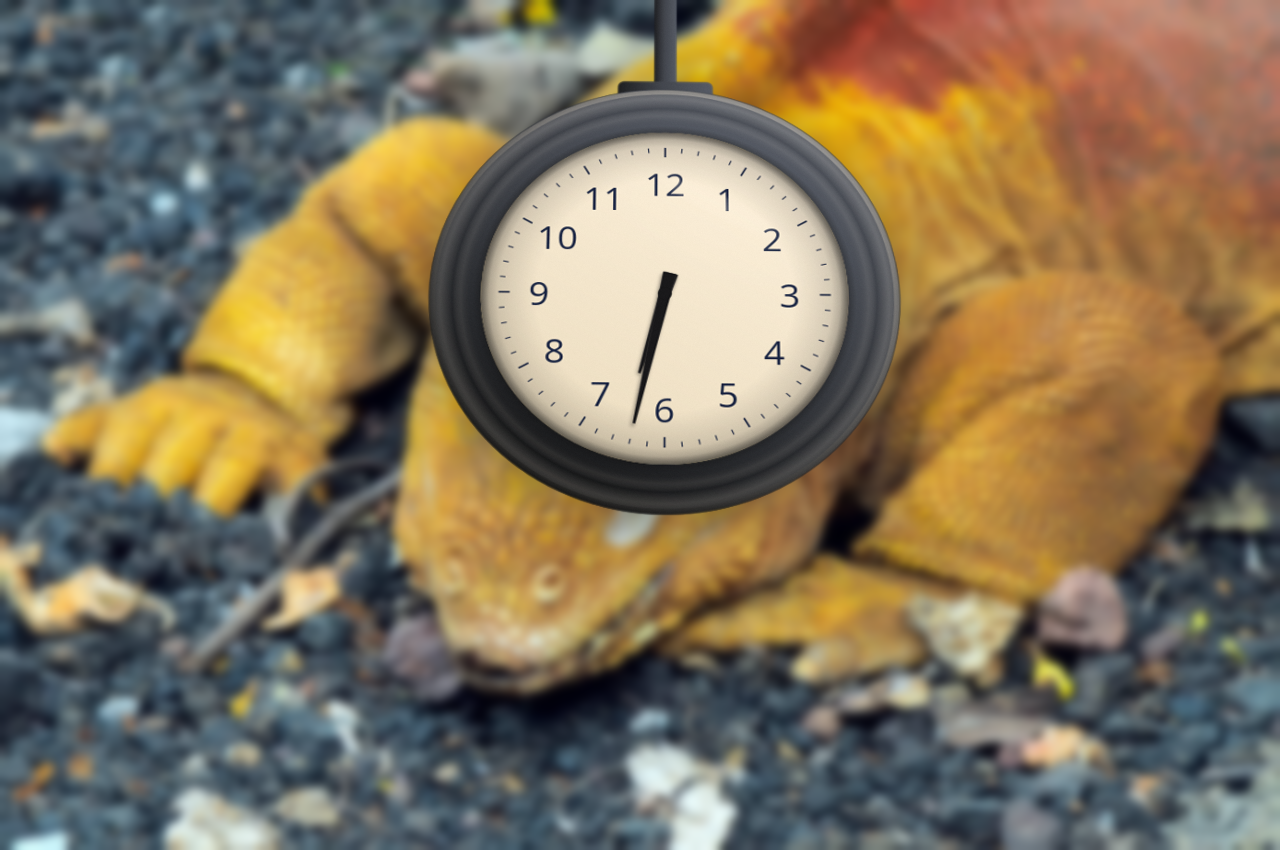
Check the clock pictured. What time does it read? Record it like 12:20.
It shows 6:32
